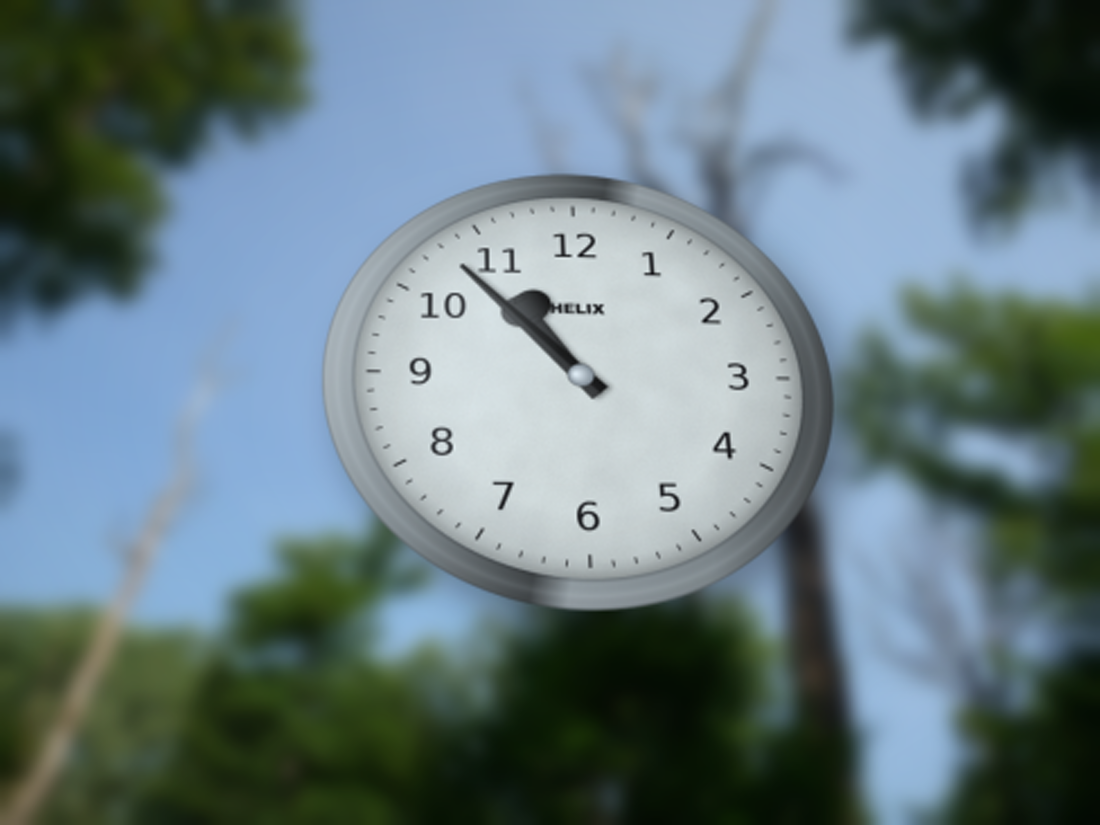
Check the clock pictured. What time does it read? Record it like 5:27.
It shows 10:53
